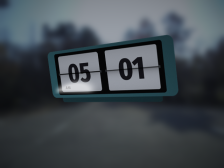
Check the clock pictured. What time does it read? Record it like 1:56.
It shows 5:01
